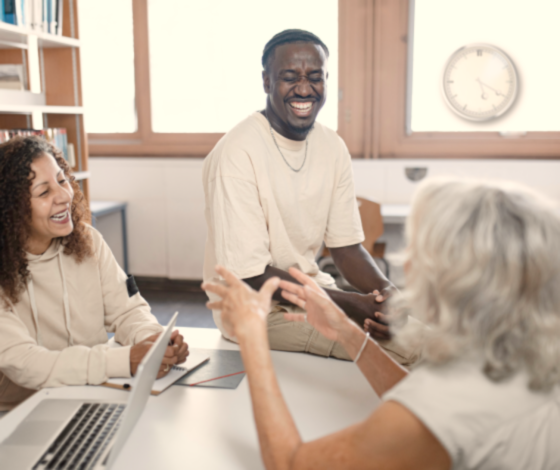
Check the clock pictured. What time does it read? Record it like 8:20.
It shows 5:20
